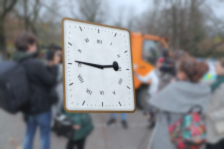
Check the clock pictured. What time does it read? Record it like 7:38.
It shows 2:46
